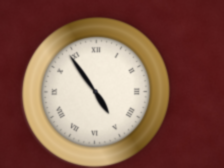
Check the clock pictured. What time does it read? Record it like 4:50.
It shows 4:54
